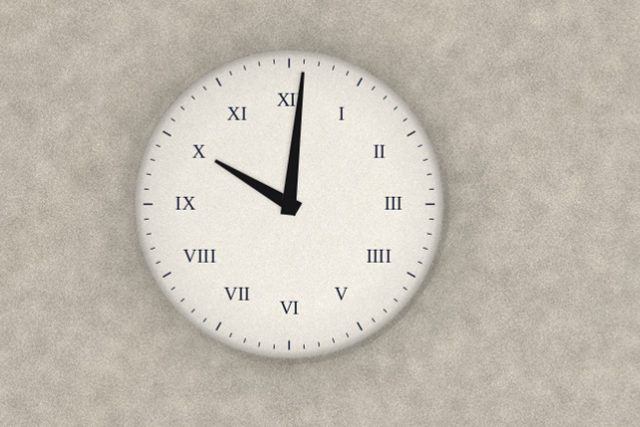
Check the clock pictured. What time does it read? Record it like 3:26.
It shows 10:01
